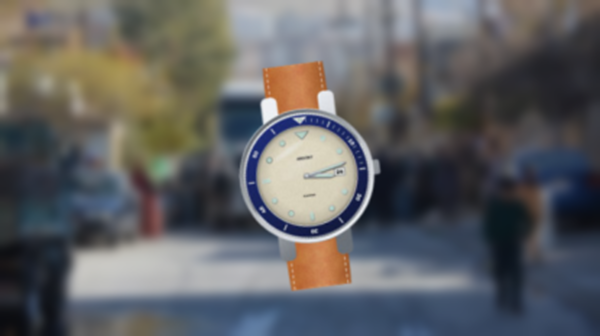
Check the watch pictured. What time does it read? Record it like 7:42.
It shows 3:13
